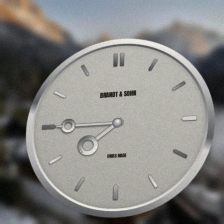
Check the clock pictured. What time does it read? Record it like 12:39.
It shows 7:45
